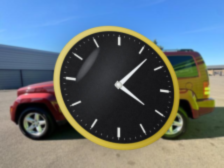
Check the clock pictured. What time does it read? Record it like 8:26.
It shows 4:07
